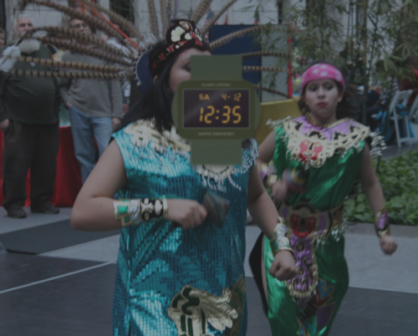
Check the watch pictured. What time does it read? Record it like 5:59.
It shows 12:35
